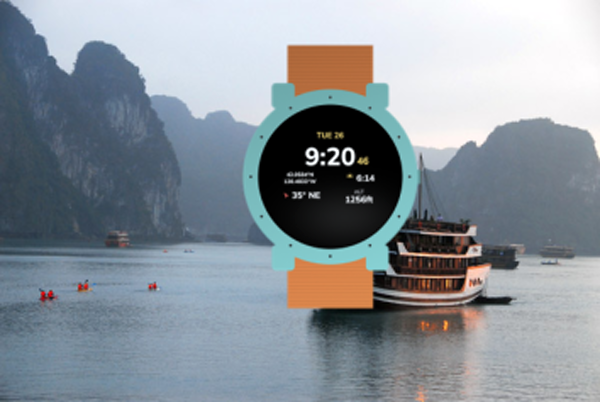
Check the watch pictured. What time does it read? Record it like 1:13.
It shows 9:20
